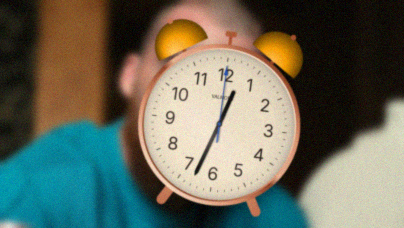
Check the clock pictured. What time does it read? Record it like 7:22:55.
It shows 12:33:00
